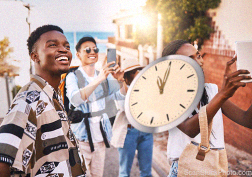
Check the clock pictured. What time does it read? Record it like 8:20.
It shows 11:00
